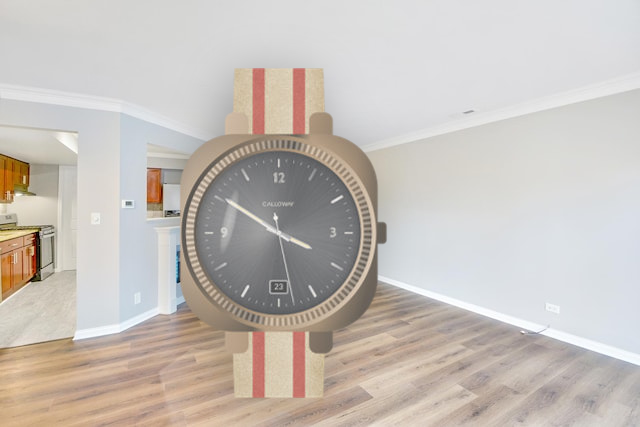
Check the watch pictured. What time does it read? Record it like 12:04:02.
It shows 3:50:28
